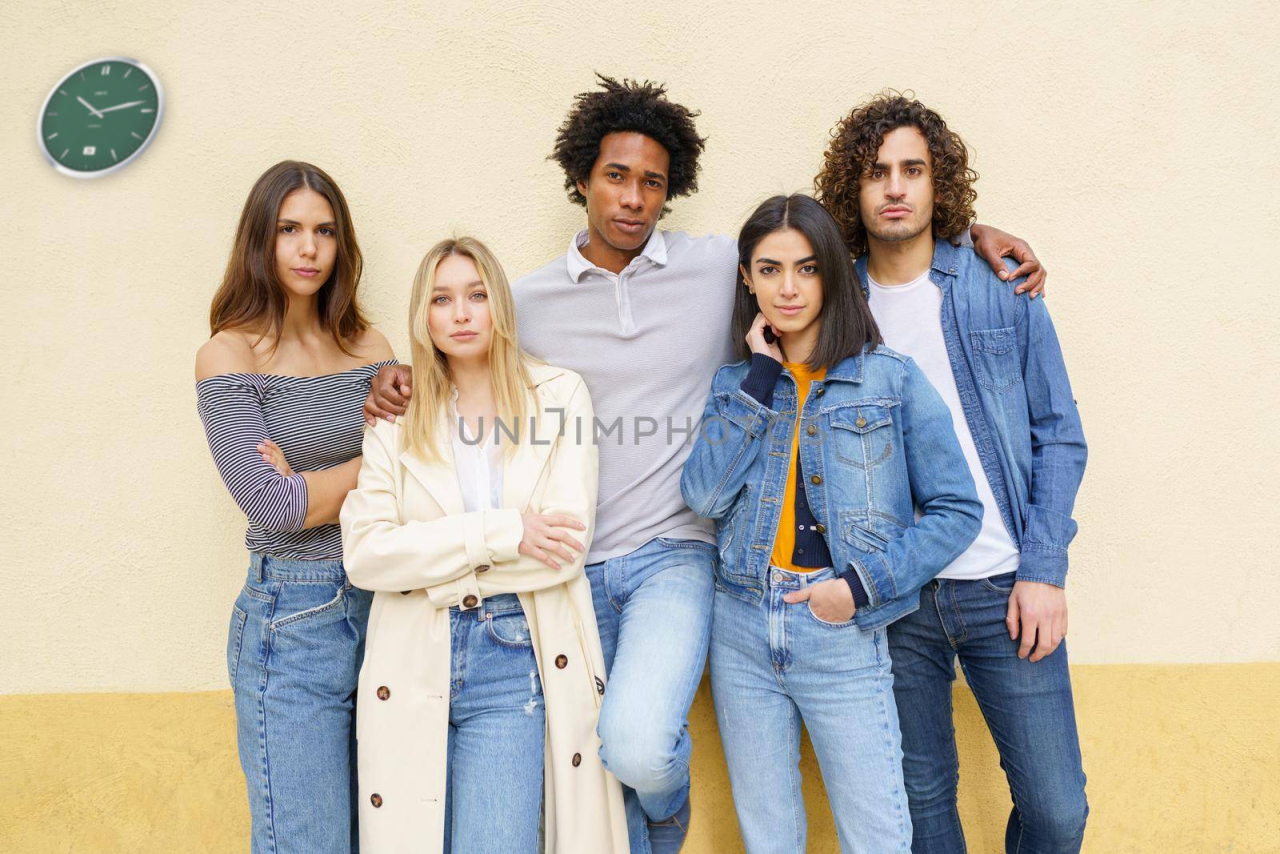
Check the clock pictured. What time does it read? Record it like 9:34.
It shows 10:13
